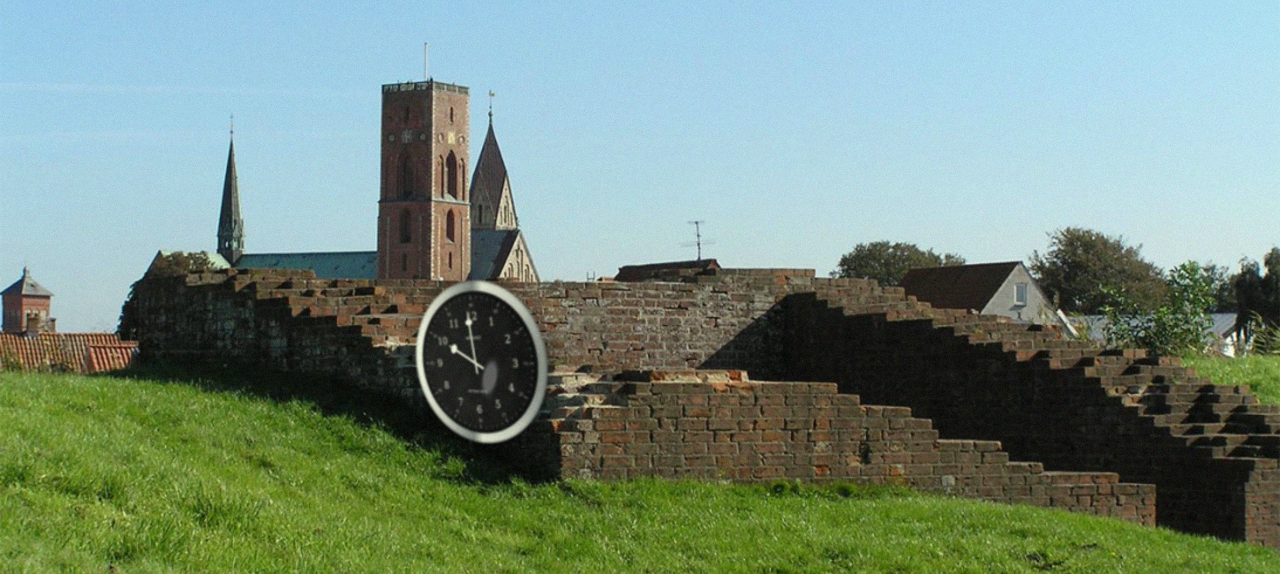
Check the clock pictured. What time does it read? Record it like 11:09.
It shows 9:59
